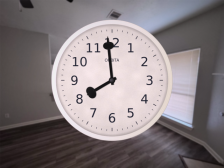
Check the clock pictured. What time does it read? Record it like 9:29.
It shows 7:59
